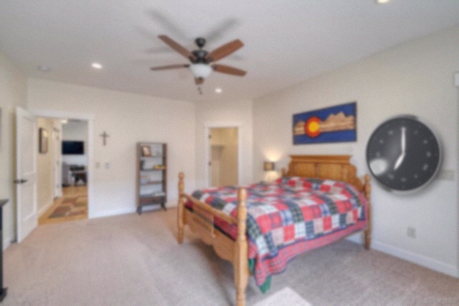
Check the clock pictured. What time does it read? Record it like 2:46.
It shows 7:00
